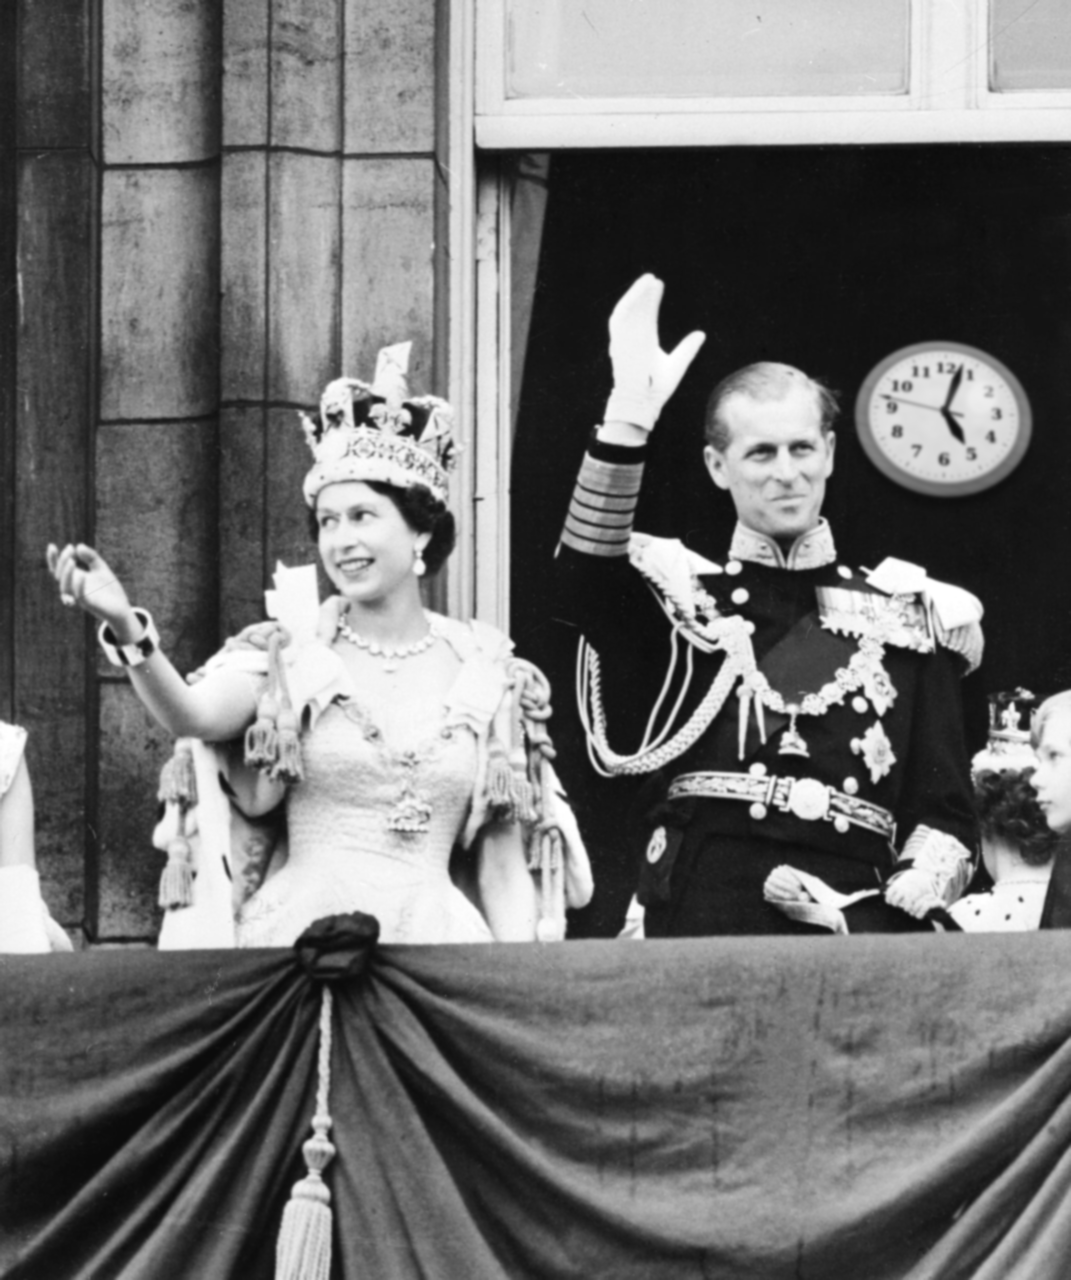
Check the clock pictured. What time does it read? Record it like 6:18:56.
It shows 5:02:47
